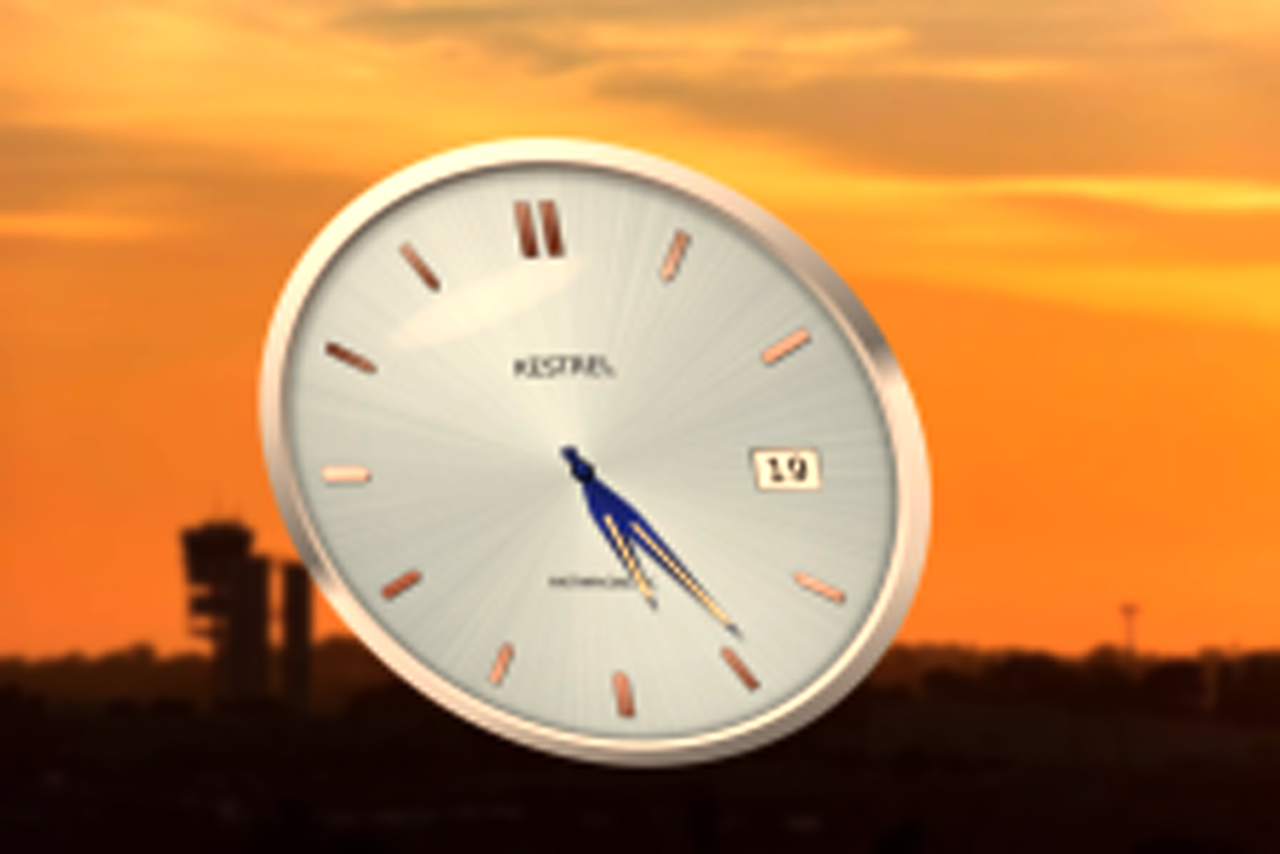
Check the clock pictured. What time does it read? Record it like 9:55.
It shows 5:24
